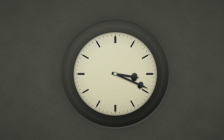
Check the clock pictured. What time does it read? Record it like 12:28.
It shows 3:19
